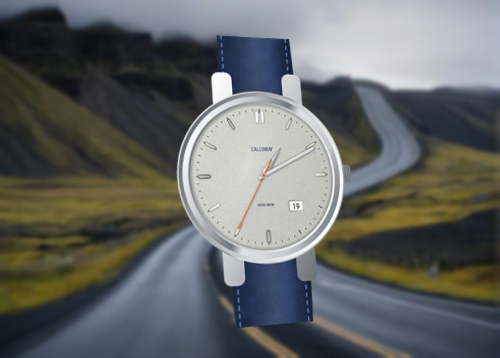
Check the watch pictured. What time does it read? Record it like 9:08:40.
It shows 1:10:35
